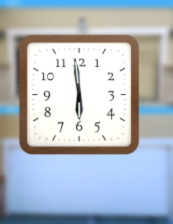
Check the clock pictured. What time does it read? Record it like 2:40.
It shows 5:59
